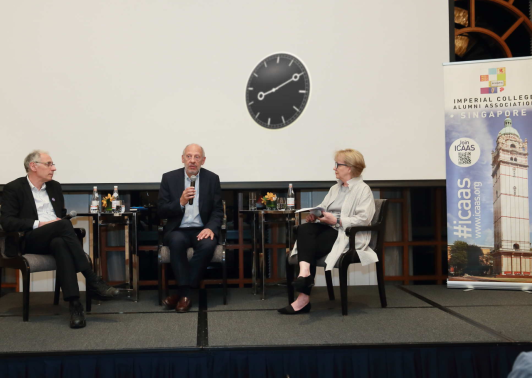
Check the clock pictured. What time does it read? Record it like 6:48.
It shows 8:10
